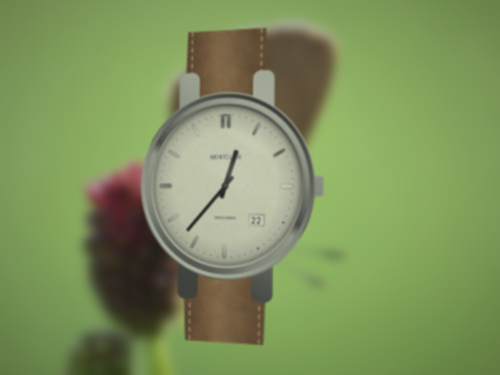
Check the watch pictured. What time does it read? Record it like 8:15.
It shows 12:37
